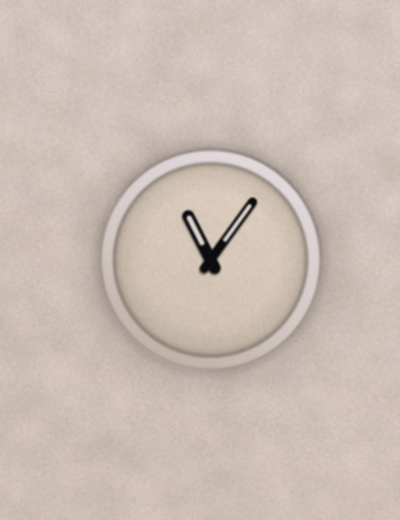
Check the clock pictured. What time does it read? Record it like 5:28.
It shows 11:06
